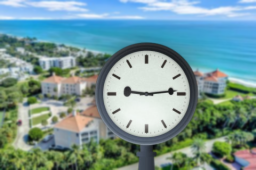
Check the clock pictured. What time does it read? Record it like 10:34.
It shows 9:14
